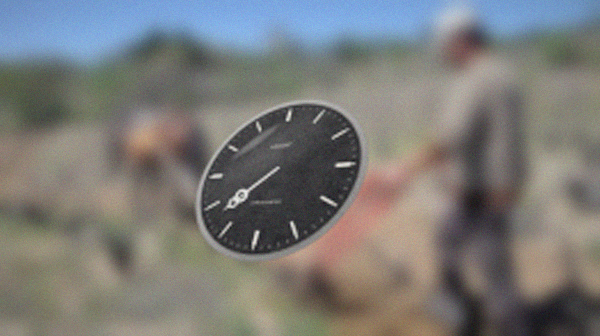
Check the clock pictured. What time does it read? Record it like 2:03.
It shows 7:38
